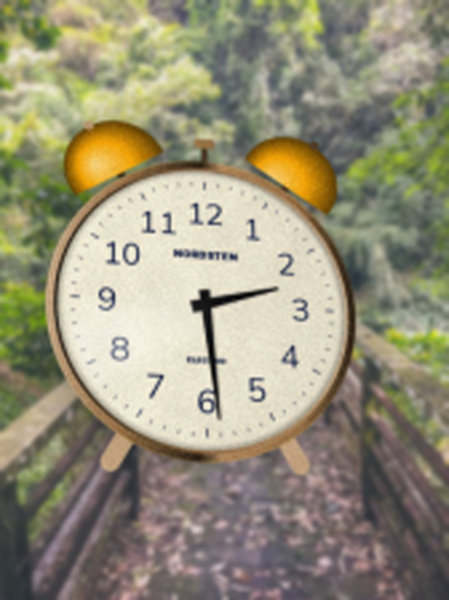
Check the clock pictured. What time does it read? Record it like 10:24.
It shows 2:29
